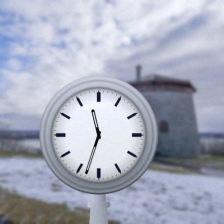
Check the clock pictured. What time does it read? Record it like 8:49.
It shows 11:33
